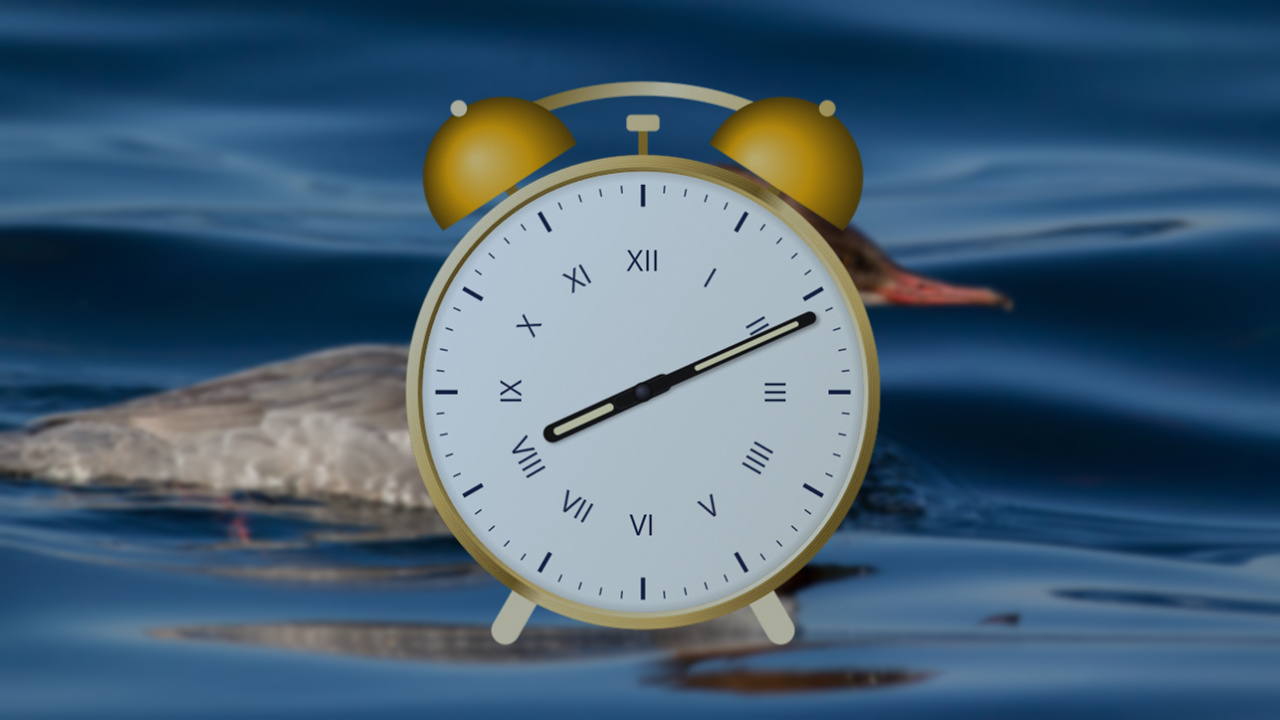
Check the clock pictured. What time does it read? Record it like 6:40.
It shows 8:11
